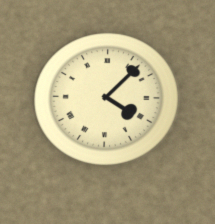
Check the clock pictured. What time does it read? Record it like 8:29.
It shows 4:07
